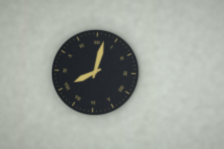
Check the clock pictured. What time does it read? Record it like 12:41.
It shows 8:02
